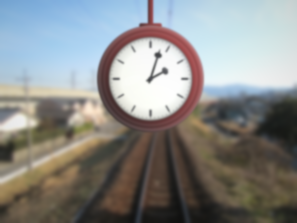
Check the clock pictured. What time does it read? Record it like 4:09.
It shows 2:03
